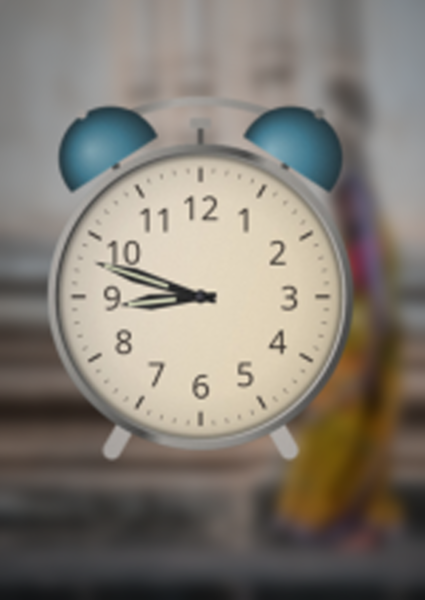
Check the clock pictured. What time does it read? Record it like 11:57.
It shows 8:48
